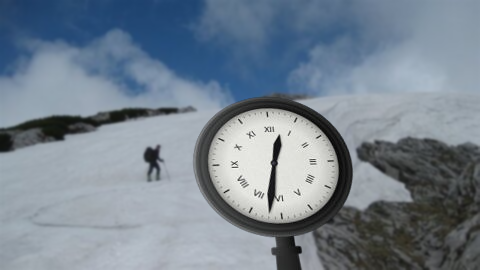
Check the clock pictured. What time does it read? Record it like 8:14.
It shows 12:32
